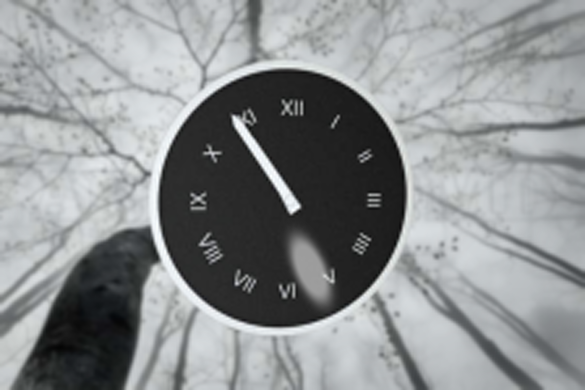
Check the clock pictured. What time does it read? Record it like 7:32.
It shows 10:54
